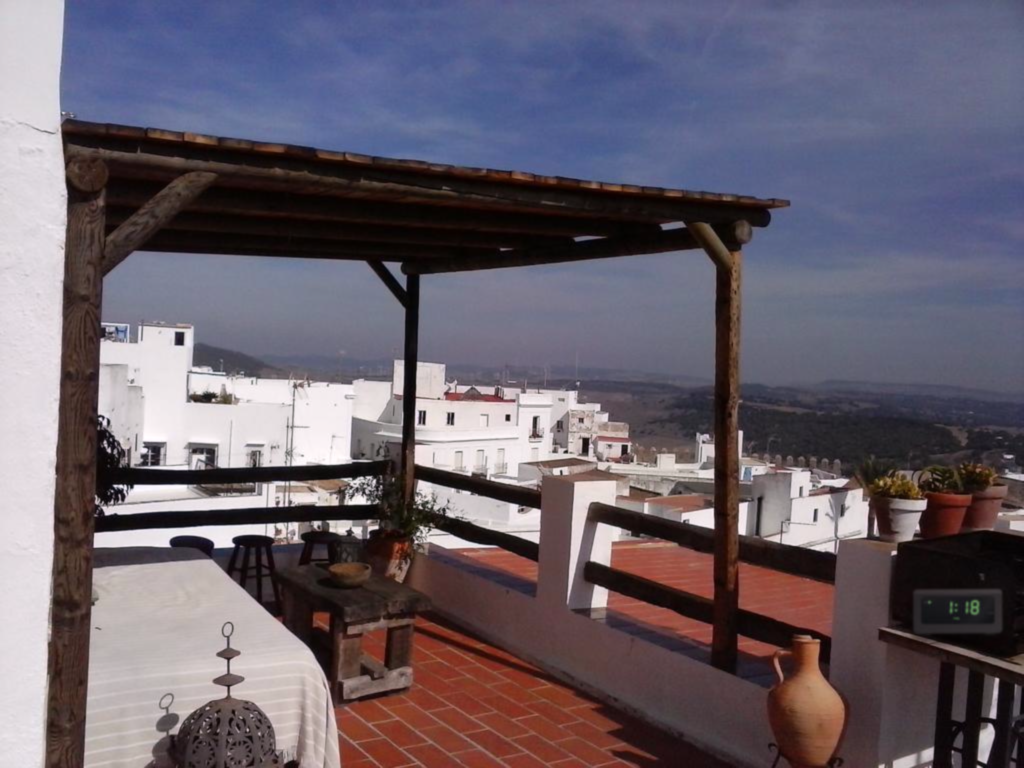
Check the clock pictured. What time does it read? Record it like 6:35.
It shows 1:18
